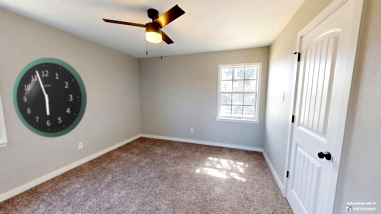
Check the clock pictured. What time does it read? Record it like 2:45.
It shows 5:57
